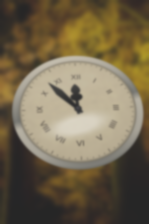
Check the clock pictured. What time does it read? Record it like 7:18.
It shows 11:53
